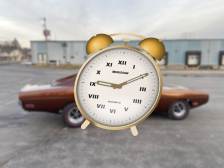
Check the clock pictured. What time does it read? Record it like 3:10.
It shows 9:10
